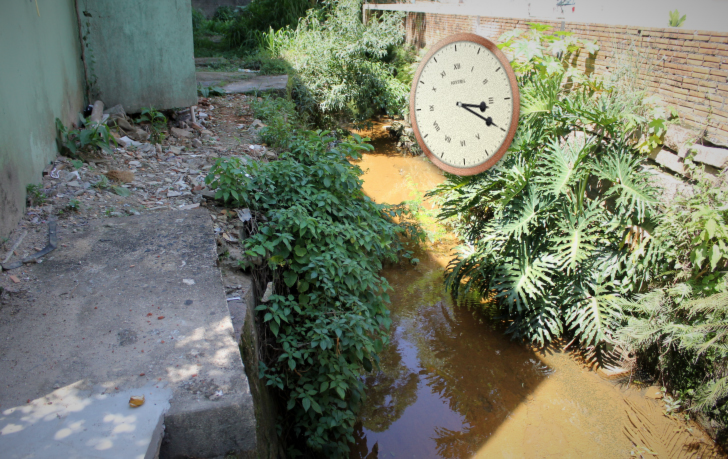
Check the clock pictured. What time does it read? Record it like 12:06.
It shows 3:20
